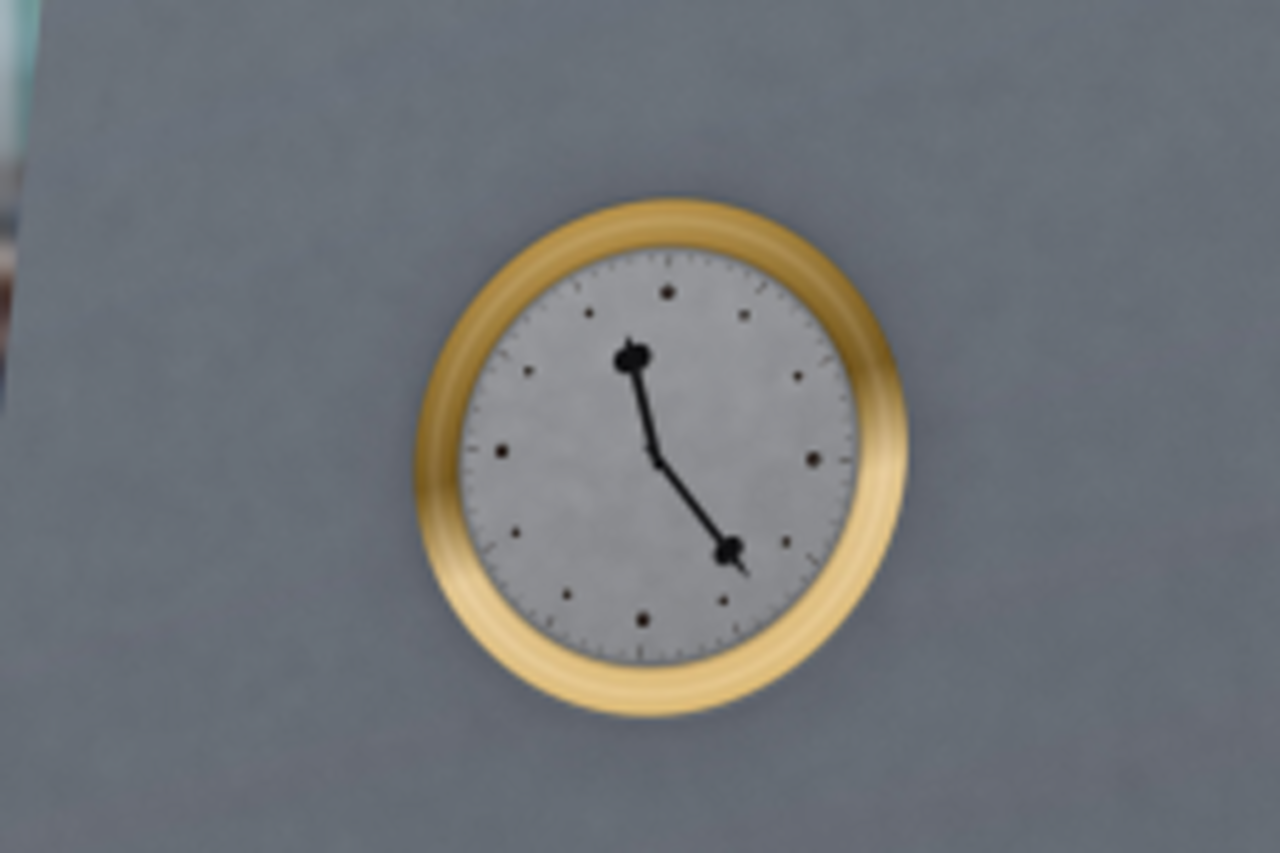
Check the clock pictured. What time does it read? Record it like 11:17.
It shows 11:23
